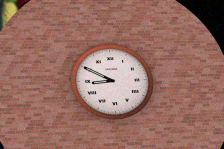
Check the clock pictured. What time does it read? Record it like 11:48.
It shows 8:50
